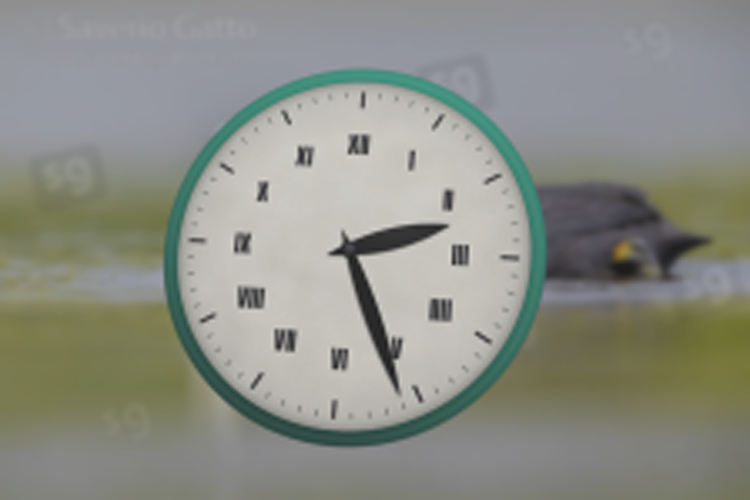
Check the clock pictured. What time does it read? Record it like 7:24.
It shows 2:26
